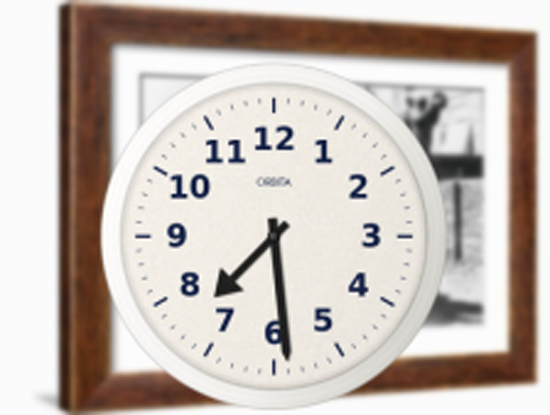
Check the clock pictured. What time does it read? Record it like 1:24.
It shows 7:29
